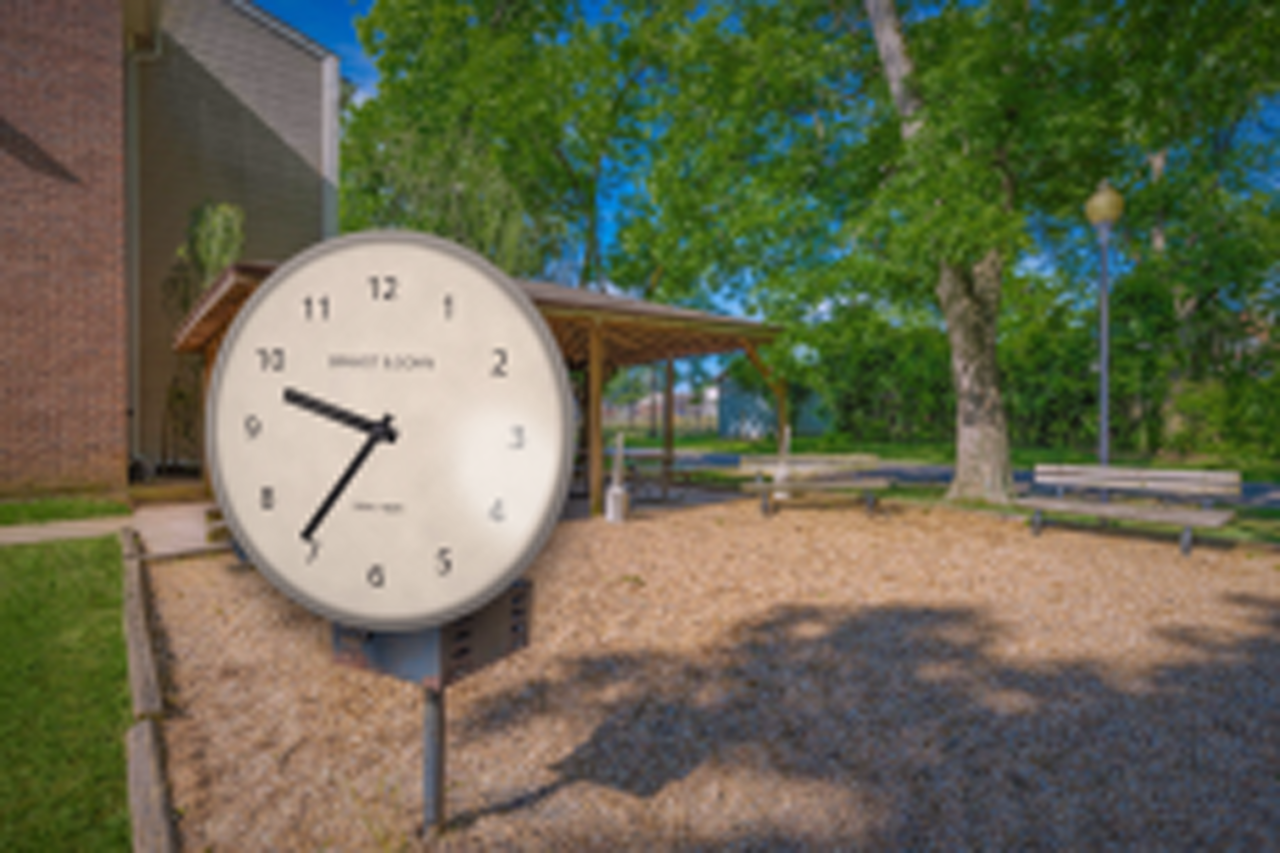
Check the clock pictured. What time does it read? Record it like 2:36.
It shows 9:36
